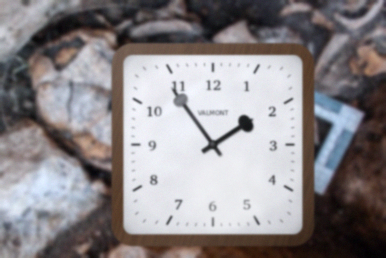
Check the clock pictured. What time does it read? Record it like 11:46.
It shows 1:54
